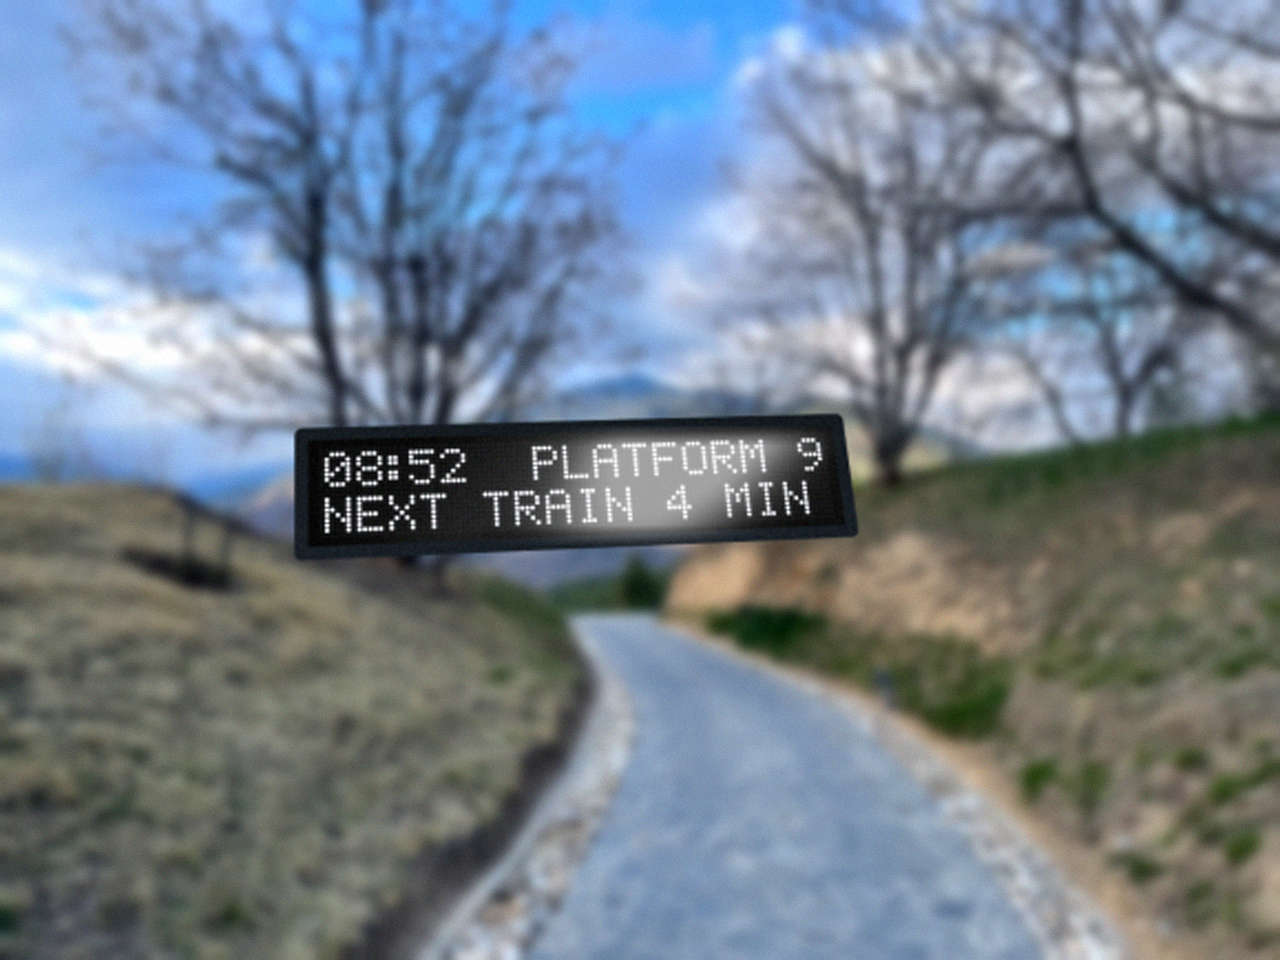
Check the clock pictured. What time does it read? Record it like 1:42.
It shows 8:52
